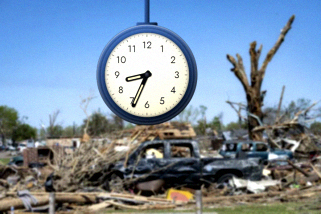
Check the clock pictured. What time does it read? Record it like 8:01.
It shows 8:34
